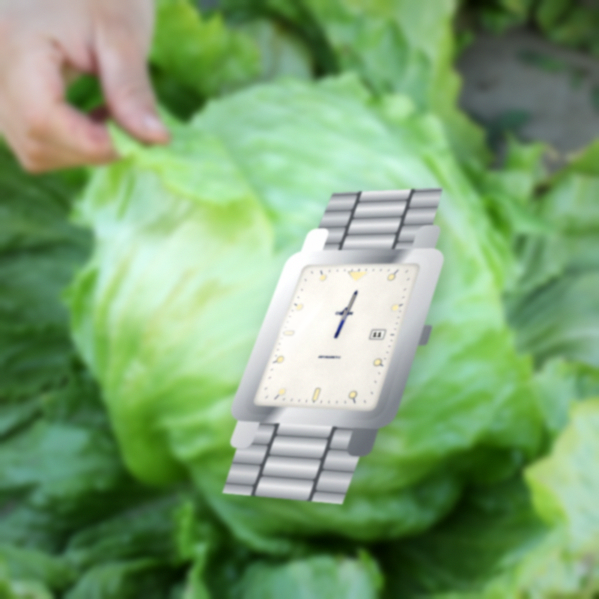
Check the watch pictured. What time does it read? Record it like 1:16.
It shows 12:01
